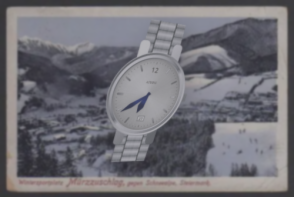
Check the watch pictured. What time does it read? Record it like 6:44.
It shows 6:39
